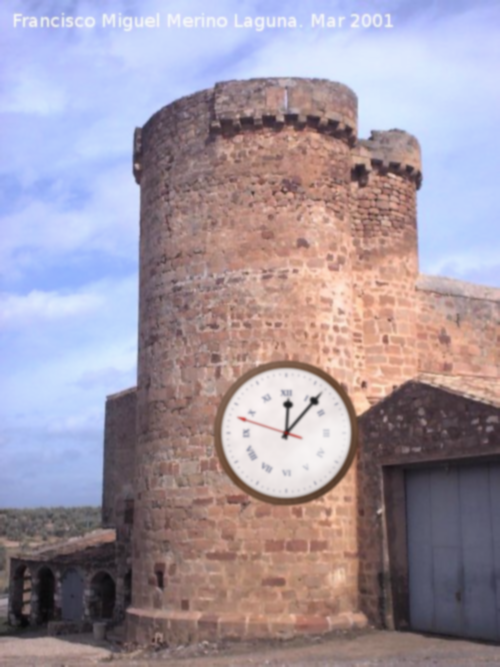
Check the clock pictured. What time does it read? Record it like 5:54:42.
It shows 12:06:48
